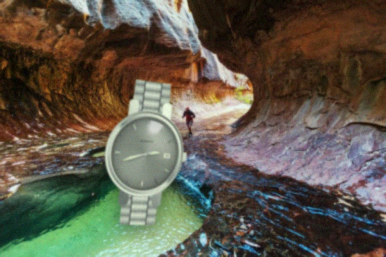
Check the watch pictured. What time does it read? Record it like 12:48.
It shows 2:42
